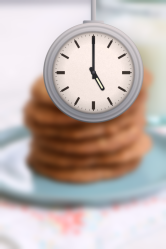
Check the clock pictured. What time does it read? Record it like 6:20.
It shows 5:00
